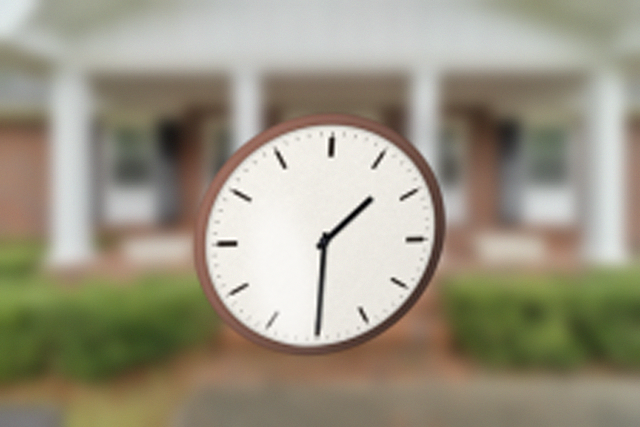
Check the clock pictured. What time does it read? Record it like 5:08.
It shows 1:30
